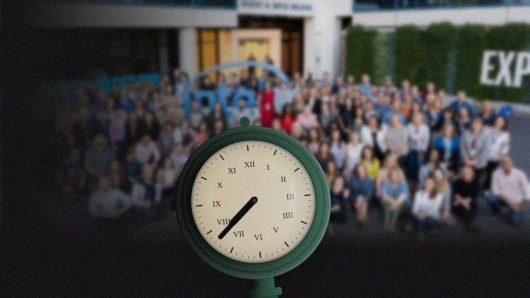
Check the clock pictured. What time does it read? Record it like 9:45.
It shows 7:38
